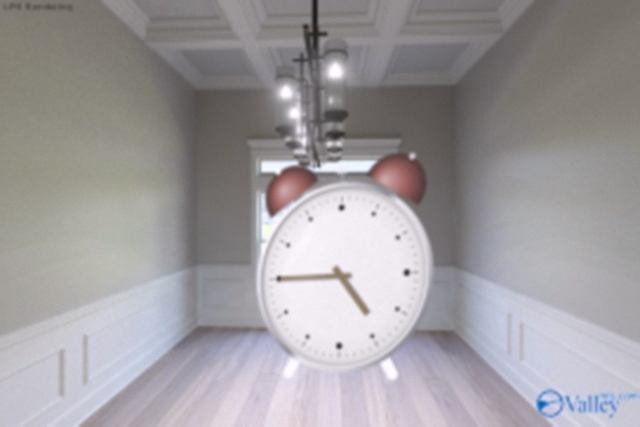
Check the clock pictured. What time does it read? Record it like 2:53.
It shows 4:45
